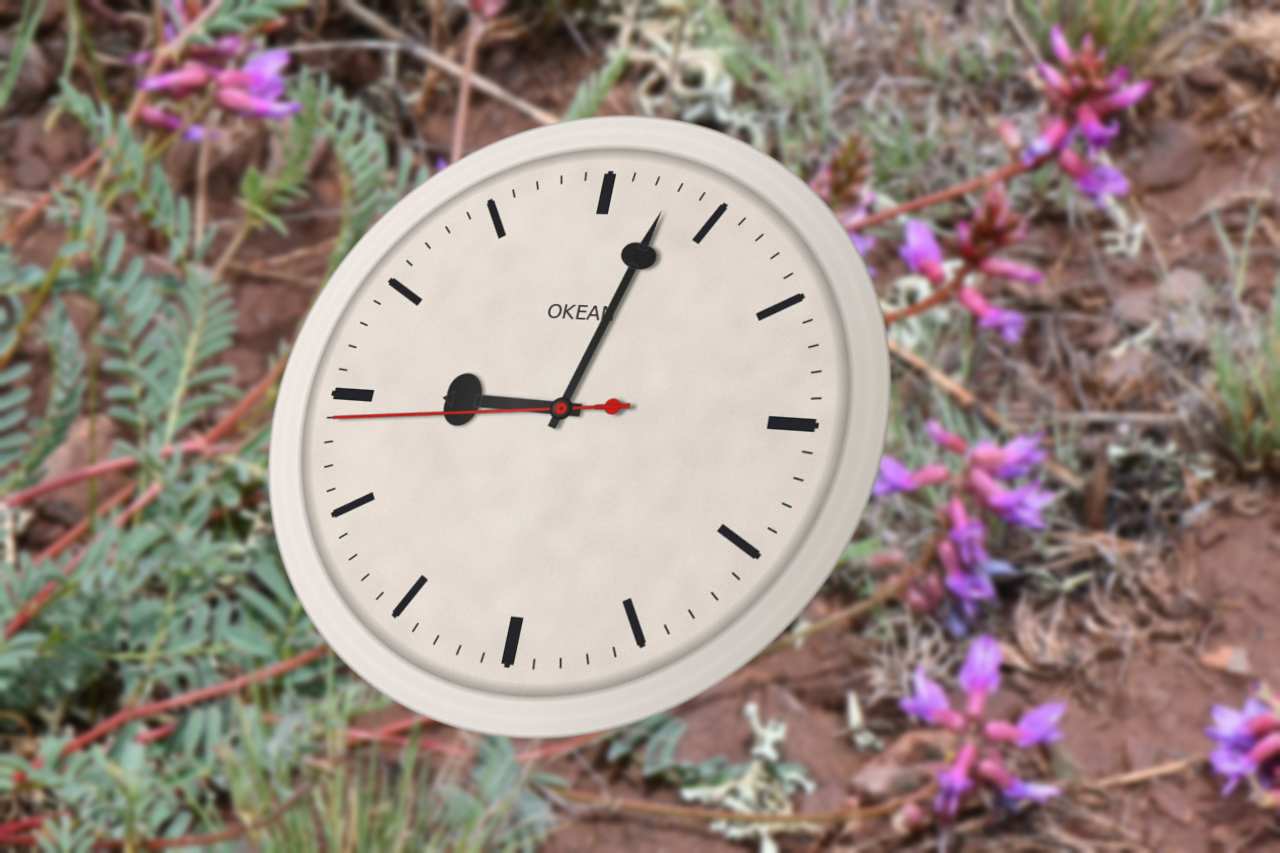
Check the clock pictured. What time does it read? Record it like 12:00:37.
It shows 9:02:44
